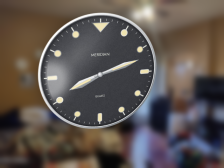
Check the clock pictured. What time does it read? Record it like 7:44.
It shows 8:12
